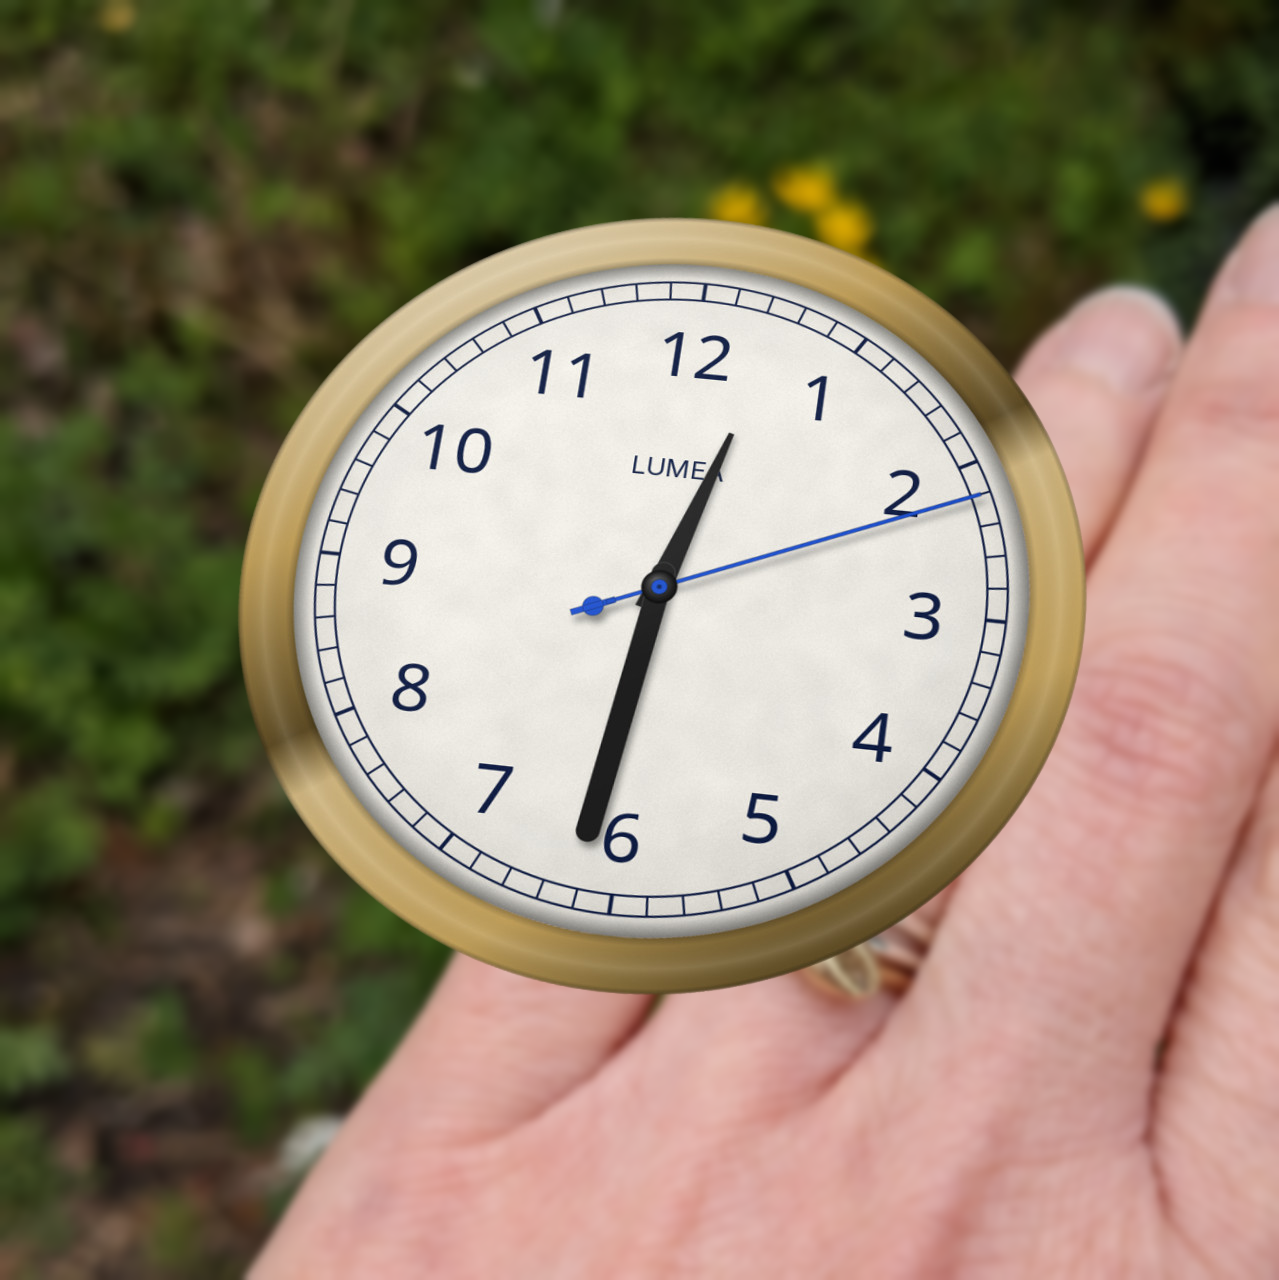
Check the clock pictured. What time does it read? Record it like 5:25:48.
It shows 12:31:11
